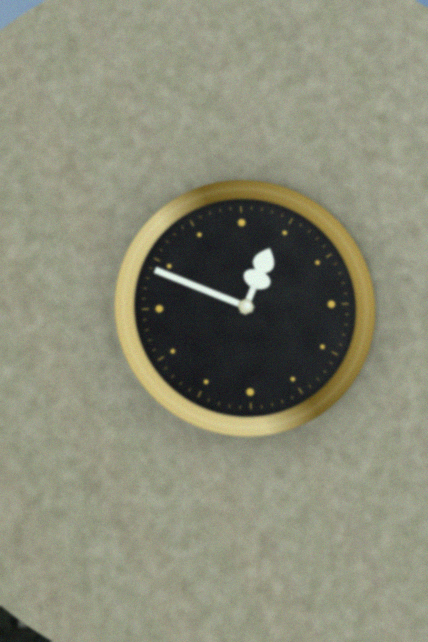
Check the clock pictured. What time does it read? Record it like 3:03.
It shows 12:49
